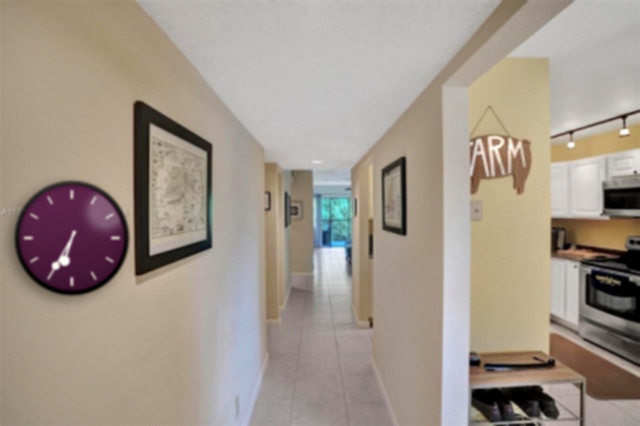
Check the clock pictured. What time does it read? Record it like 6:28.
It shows 6:35
